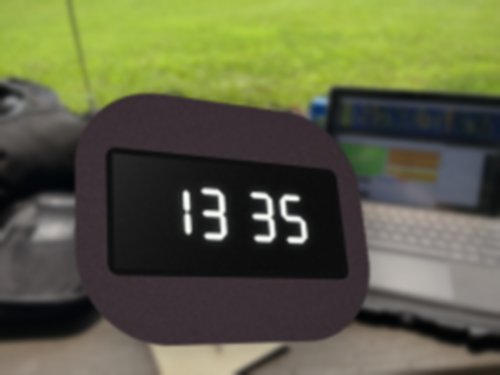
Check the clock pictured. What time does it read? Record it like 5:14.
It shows 13:35
